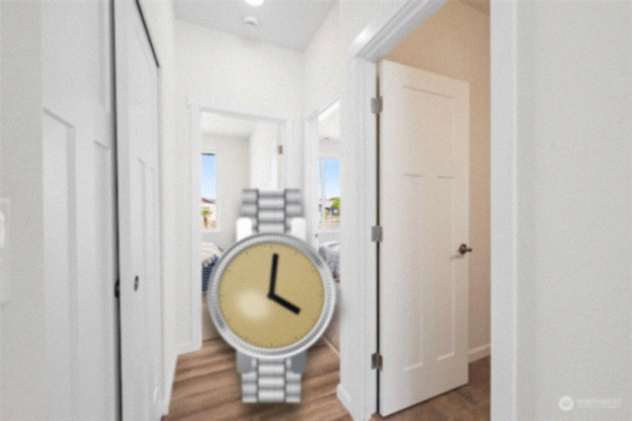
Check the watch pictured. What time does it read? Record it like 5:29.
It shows 4:01
